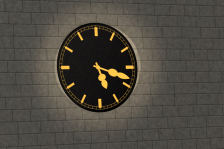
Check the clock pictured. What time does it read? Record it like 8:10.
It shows 5:18
